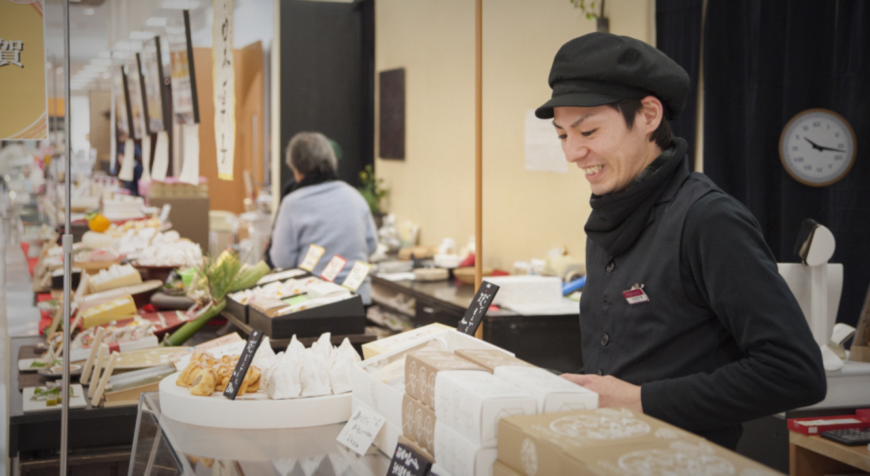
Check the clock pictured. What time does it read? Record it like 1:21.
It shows 10:17
